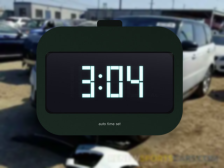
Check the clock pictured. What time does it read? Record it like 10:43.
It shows 3:04
